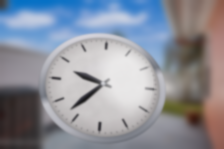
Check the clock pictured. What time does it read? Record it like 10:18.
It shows 9:37
